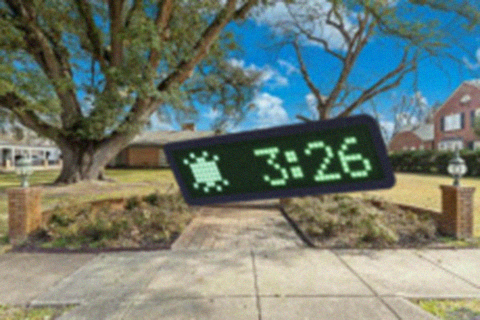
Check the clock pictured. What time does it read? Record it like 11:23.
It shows 3:26
